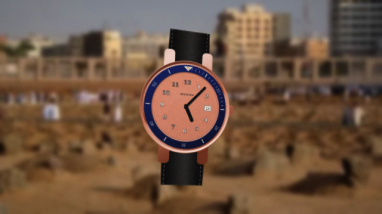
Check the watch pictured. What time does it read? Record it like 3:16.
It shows 5:07
